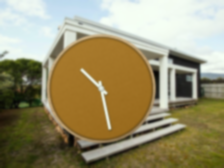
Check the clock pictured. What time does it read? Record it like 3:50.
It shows 10:28
